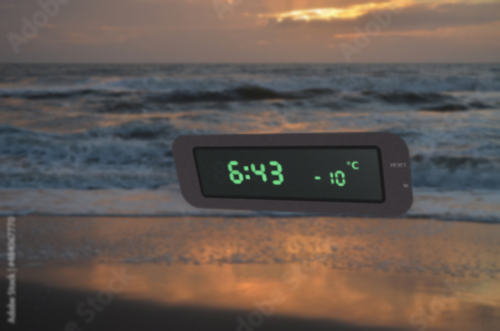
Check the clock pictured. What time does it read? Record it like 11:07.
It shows 6:43
